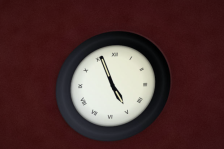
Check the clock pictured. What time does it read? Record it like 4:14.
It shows 4:56
